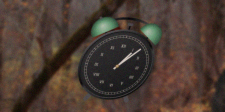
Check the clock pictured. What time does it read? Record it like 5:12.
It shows 1:07
